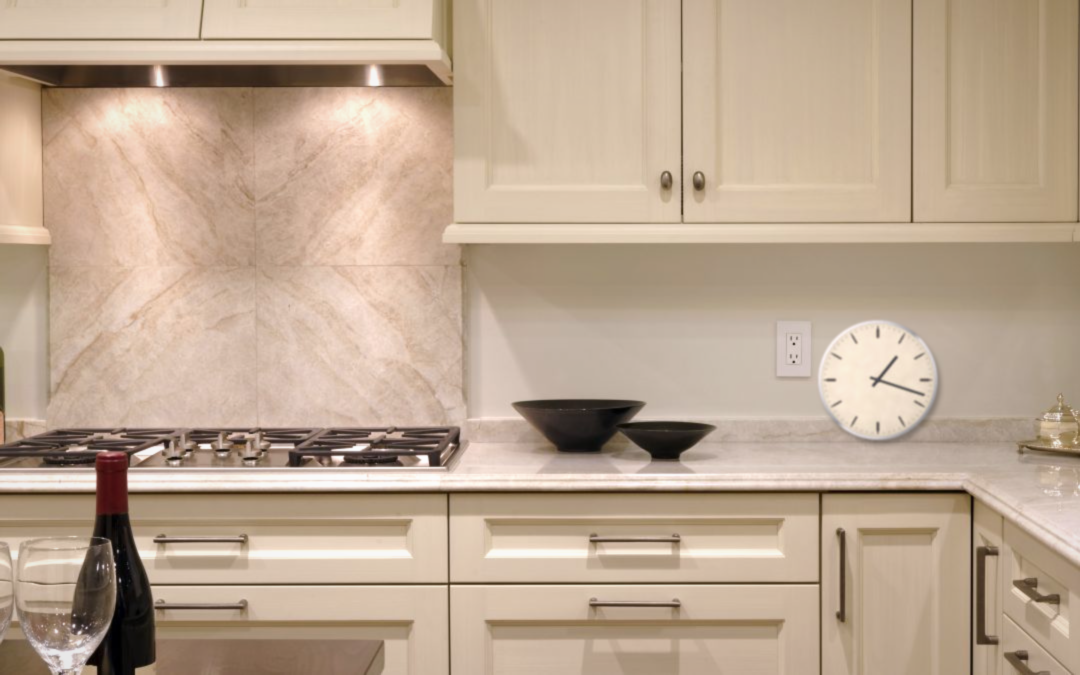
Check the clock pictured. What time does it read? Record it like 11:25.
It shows 1:18
